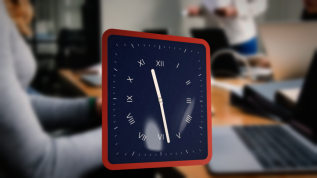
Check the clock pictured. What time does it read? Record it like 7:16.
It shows 11:28
